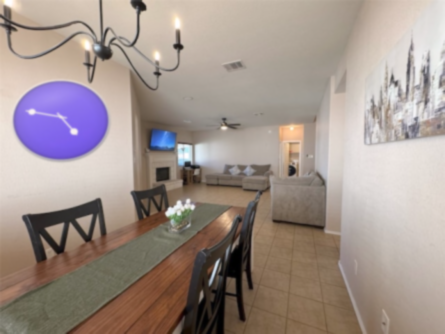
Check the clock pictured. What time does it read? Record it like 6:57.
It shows 4:47
